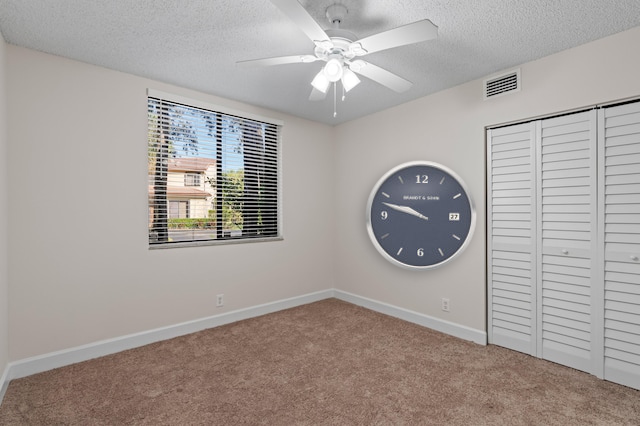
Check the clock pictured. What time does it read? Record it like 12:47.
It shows 9:48
